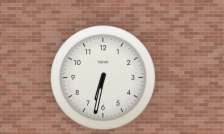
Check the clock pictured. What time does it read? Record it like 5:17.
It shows 6:32
